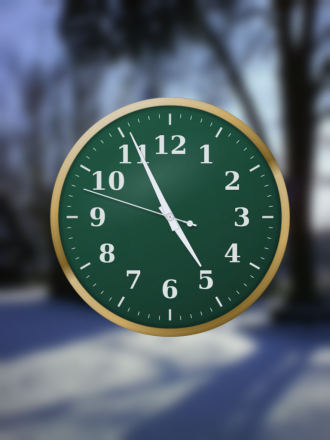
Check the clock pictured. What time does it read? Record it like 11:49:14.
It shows 4:55:48
